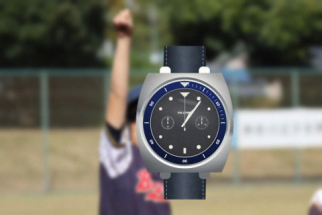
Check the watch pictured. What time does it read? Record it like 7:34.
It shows 1:06
